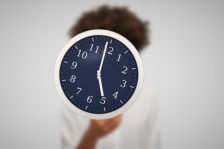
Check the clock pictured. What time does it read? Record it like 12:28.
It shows 4:59
